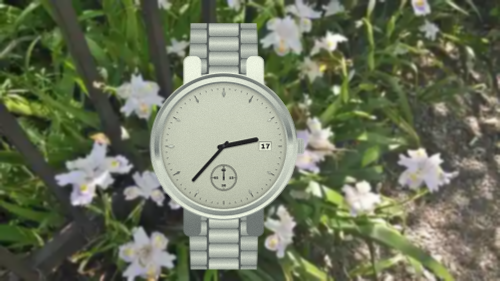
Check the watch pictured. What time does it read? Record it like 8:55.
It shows 2:37
